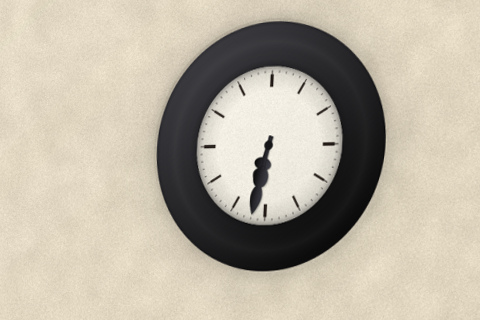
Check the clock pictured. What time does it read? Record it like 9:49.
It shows 6:32
